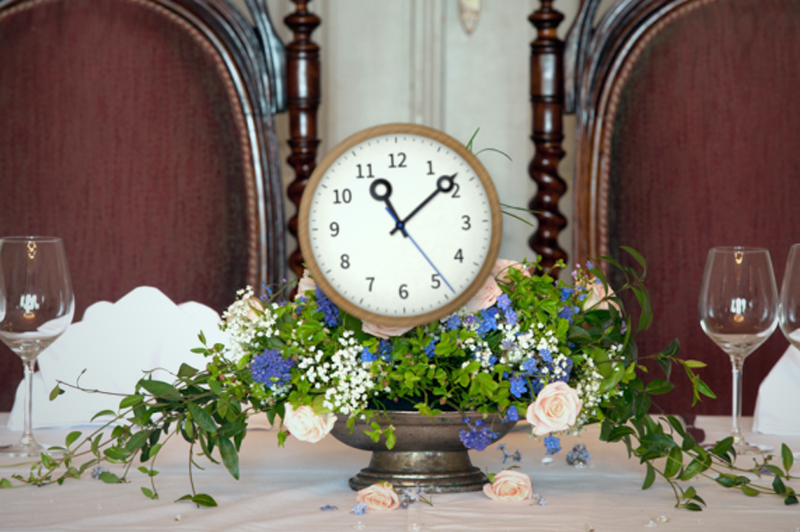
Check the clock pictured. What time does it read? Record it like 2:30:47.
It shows 11:08:24
